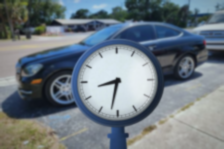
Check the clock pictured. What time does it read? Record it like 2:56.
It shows 8:32
